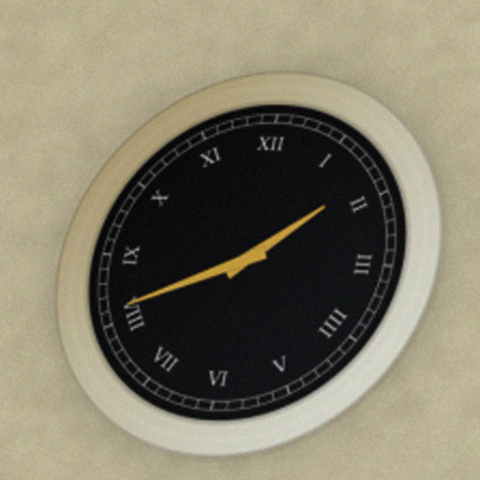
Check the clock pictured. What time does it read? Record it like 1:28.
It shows 1:41
